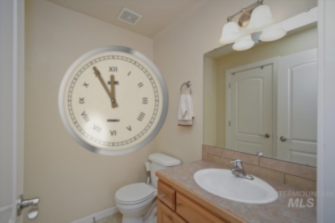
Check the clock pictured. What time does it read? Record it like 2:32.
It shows 11:55
